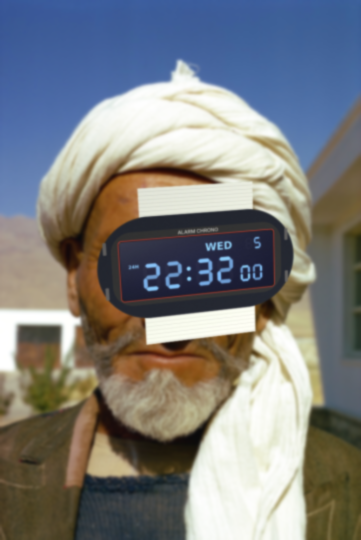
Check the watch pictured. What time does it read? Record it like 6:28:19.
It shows 22:32:00
